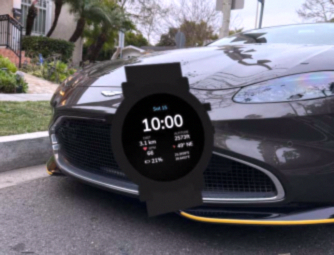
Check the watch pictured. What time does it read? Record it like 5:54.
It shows 10:00
